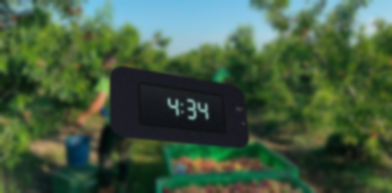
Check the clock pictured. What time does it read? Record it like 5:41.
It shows 4:34
